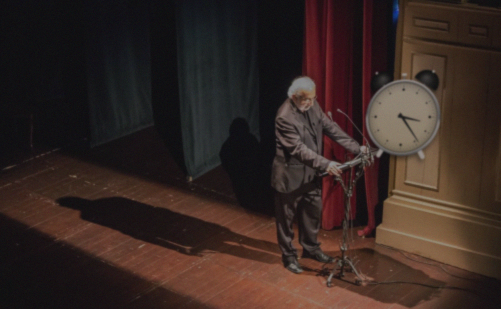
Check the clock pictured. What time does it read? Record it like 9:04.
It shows 3:24
